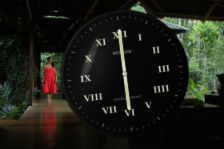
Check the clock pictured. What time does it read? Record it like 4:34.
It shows 6:00
